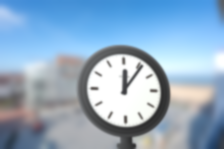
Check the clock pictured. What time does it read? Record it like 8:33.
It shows 12:06
